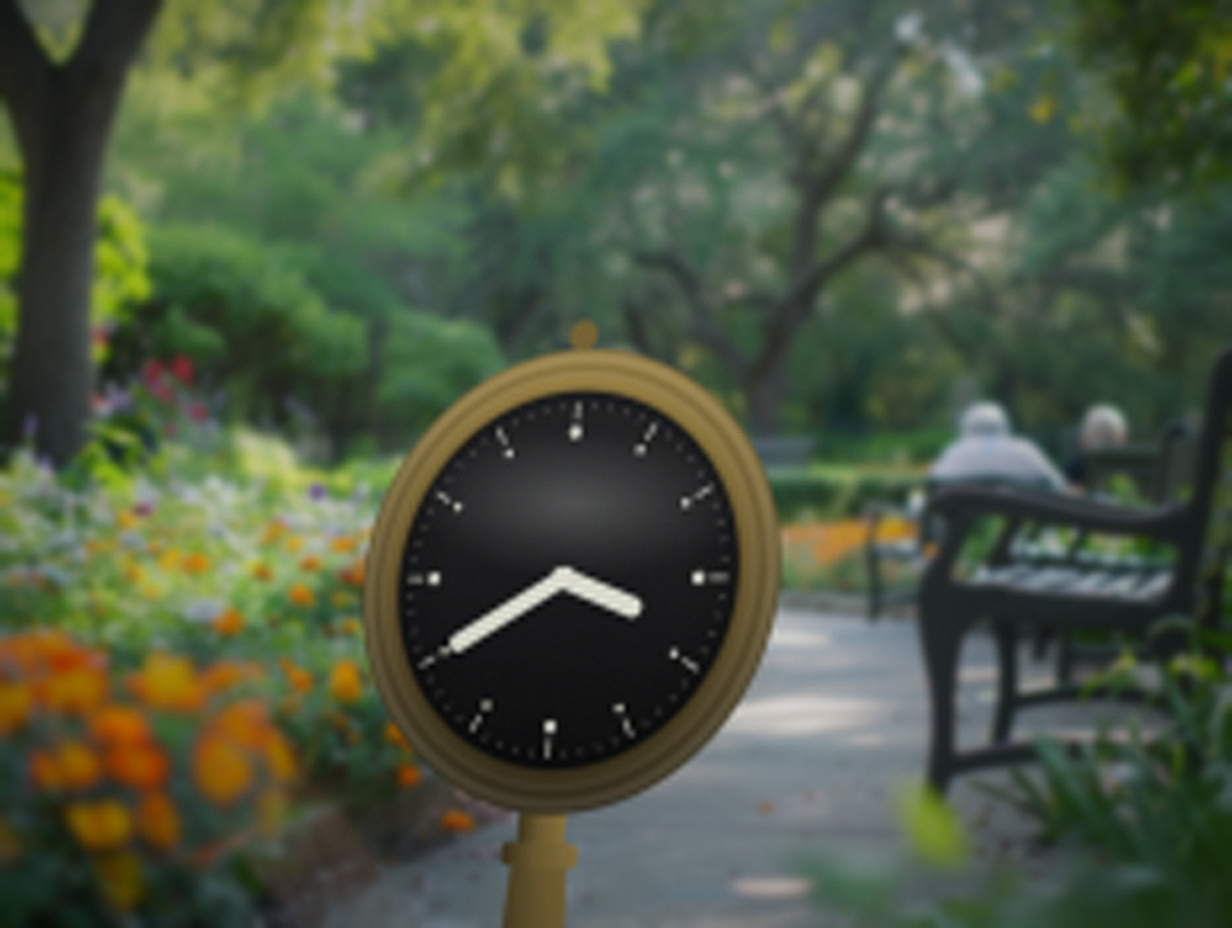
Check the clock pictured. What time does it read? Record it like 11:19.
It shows 3:40
